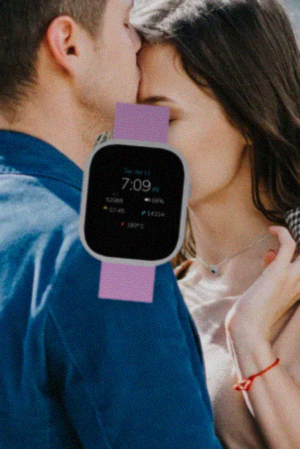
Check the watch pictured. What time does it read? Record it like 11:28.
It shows 7:09
